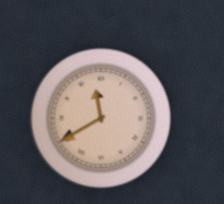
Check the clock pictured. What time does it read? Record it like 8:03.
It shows 11:40
